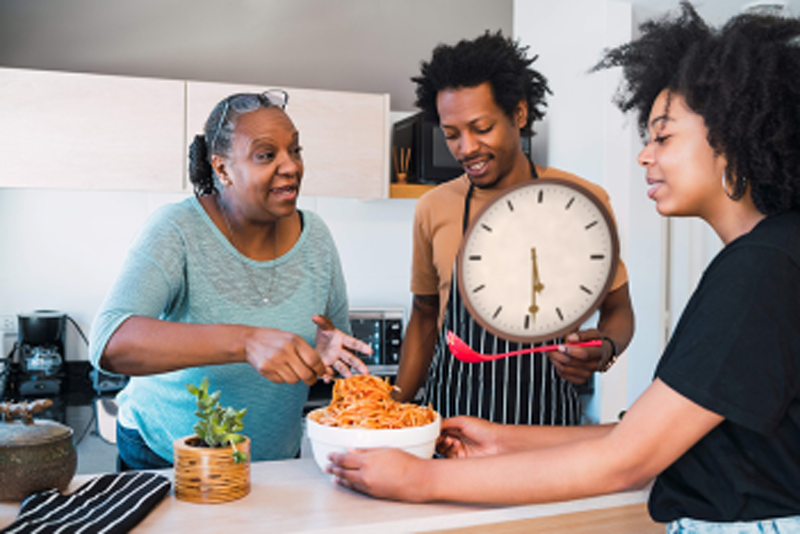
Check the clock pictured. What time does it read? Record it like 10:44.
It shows 5:29
